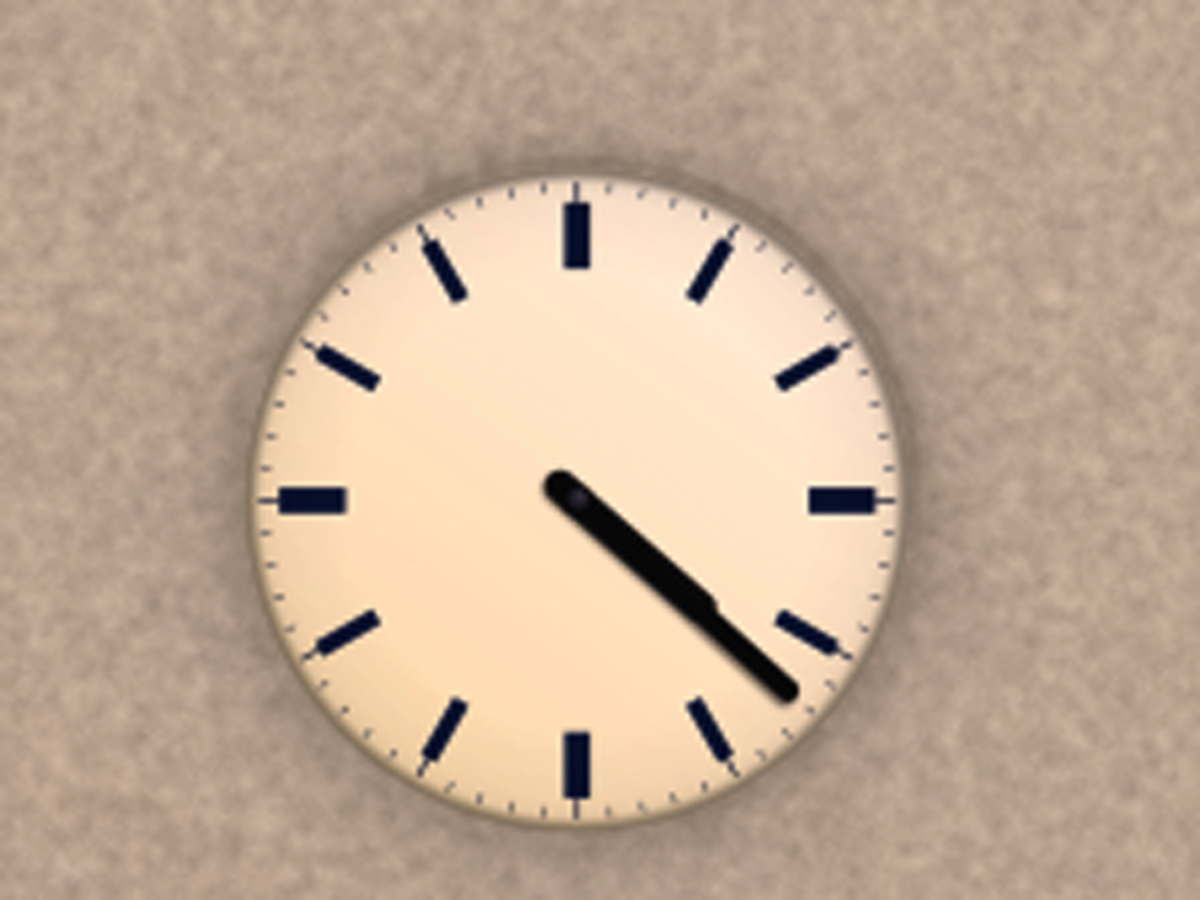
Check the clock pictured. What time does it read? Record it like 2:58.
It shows 4:22
